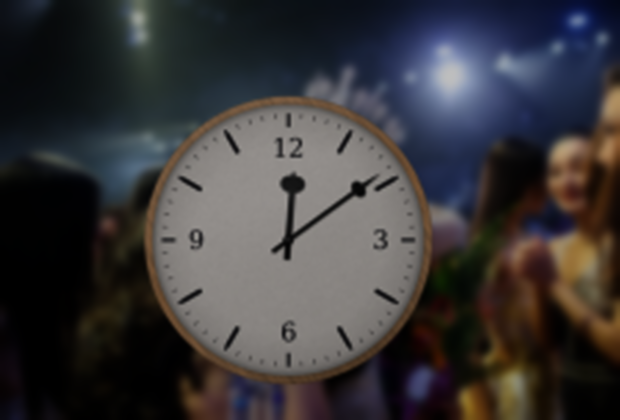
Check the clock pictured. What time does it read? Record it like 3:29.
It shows 12:09
